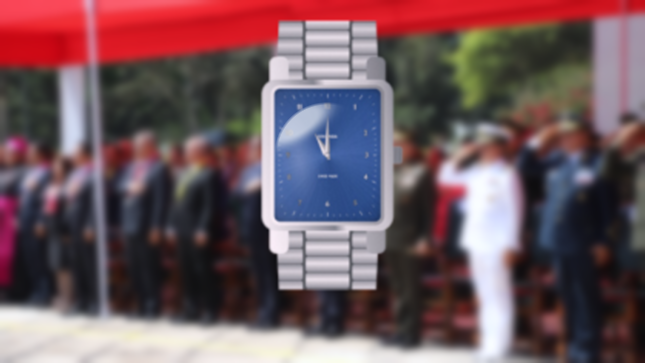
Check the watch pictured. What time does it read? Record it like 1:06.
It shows 11:00
